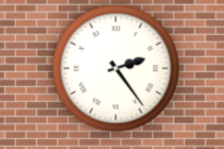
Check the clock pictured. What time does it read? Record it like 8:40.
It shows 2:24
